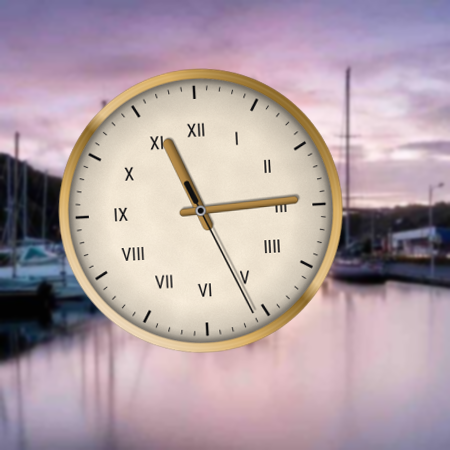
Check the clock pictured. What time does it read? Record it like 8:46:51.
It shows 11:14:26
